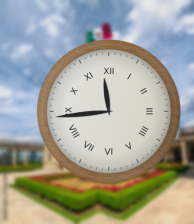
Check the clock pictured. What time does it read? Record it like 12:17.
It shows 11:44
